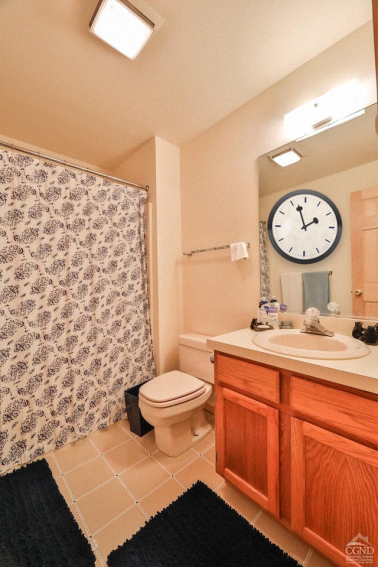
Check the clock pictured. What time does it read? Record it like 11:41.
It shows 1:57
